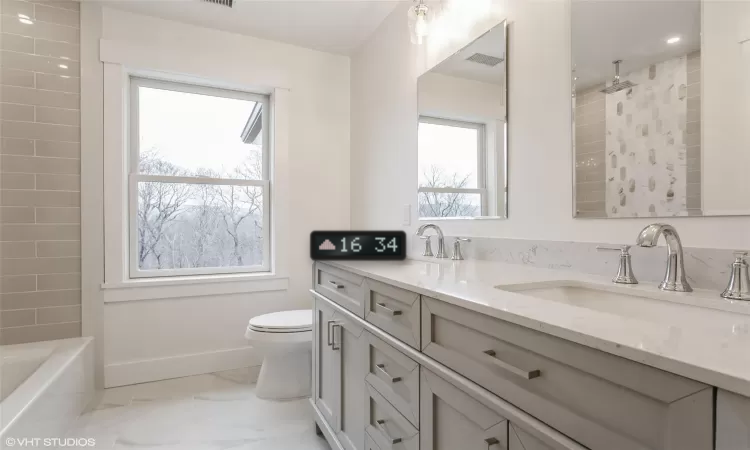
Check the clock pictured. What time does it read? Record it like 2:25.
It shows 16:34
